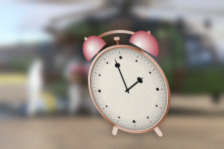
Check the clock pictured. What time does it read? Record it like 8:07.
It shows 1:58
